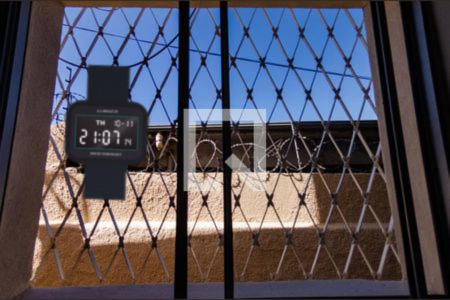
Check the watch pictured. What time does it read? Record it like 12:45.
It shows 21:07
